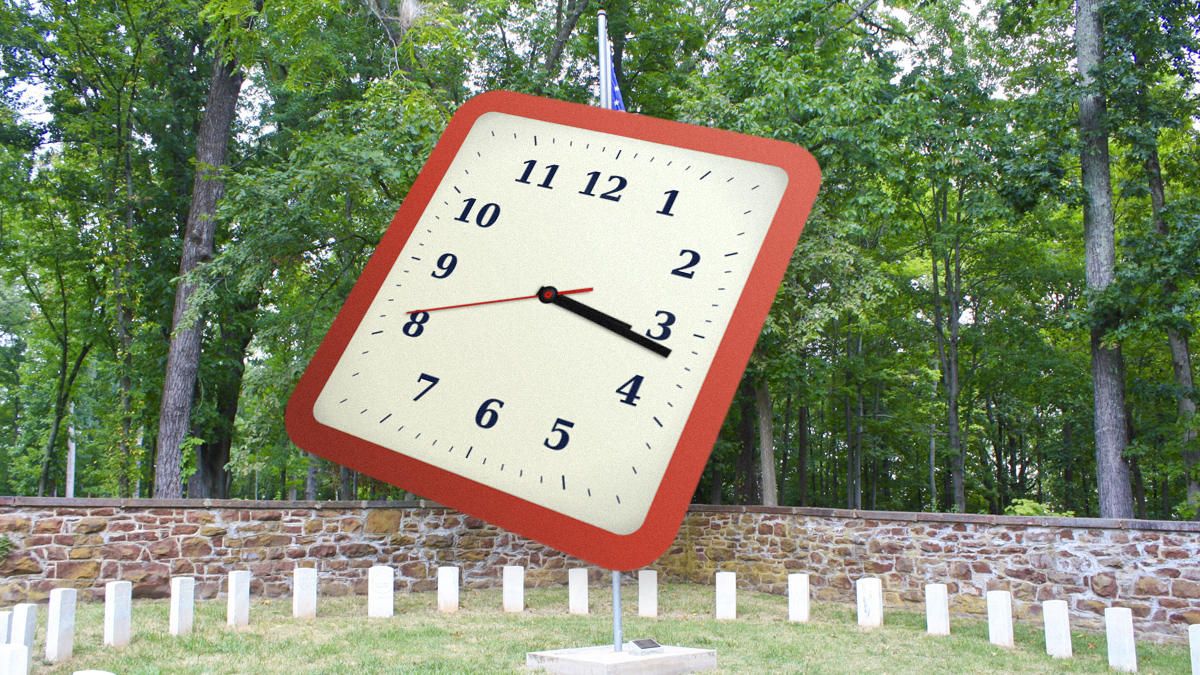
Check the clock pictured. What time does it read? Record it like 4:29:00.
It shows 3:16:41
